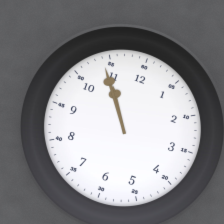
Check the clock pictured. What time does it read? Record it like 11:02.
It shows 10:54
